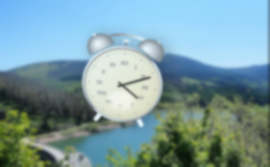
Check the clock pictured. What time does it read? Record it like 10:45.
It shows 4:11
